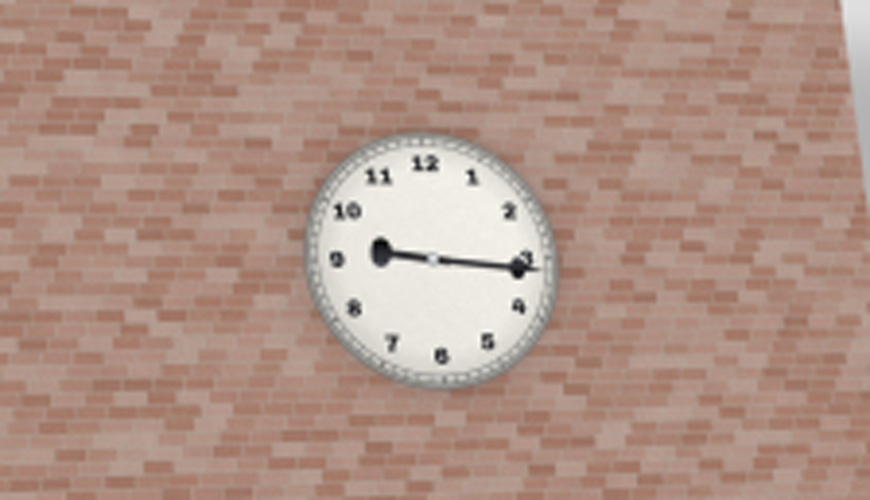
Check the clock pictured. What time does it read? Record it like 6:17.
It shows 9:16
